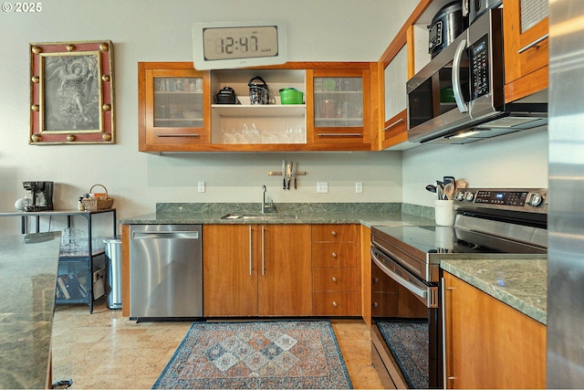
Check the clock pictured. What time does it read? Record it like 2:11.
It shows 12:47
